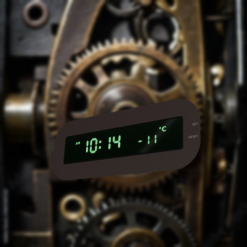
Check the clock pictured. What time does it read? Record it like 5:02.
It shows 10:14
